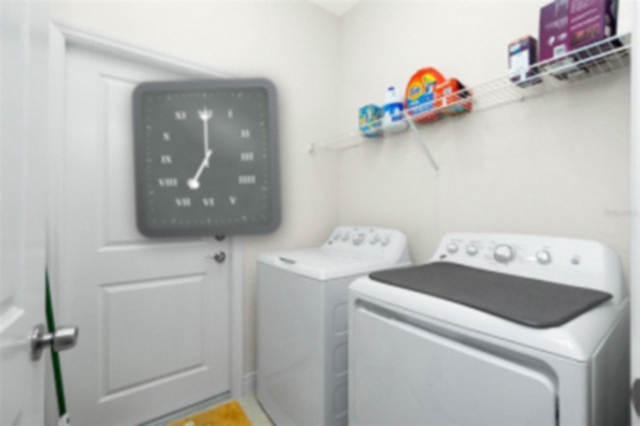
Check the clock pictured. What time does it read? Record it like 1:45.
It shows 7:00
